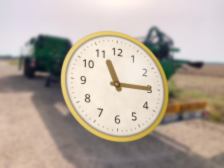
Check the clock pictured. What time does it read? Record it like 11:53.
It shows 11:15
